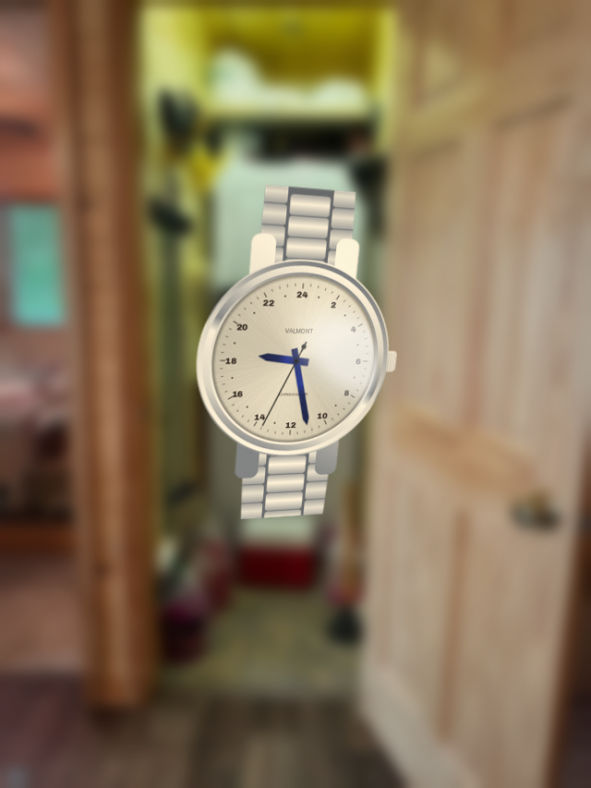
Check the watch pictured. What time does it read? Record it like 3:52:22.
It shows 18:27:34
